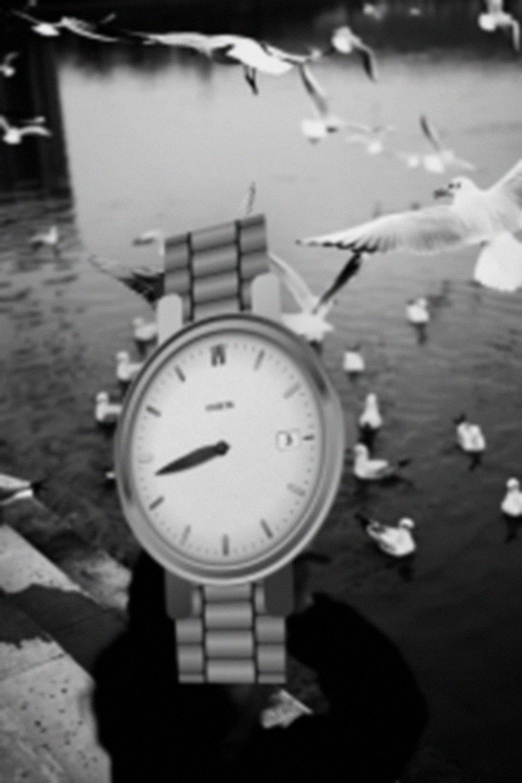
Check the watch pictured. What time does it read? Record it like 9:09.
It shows 8:43
